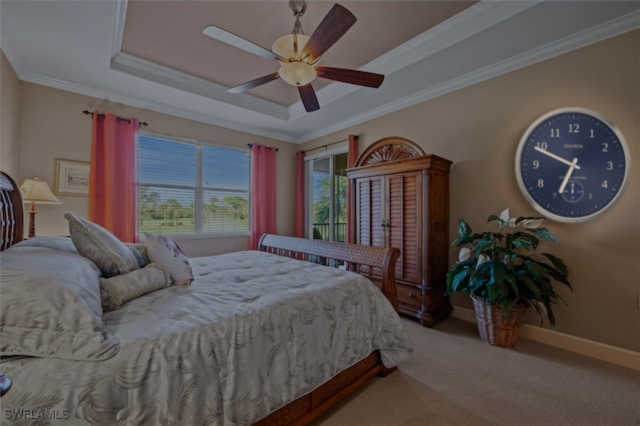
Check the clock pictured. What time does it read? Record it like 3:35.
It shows 6:49
